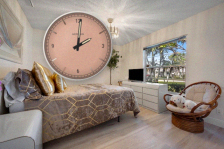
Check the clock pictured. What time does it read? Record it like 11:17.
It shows 2:01
